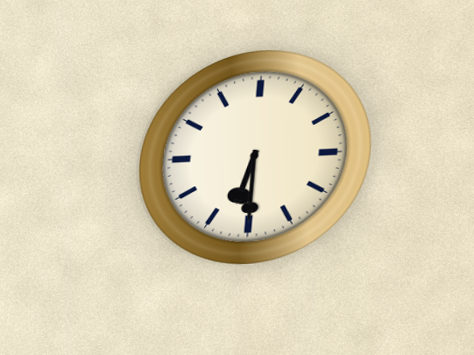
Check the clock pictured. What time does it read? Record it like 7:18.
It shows 6:30
